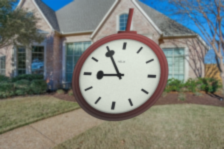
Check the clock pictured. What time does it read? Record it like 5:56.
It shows 8:55
